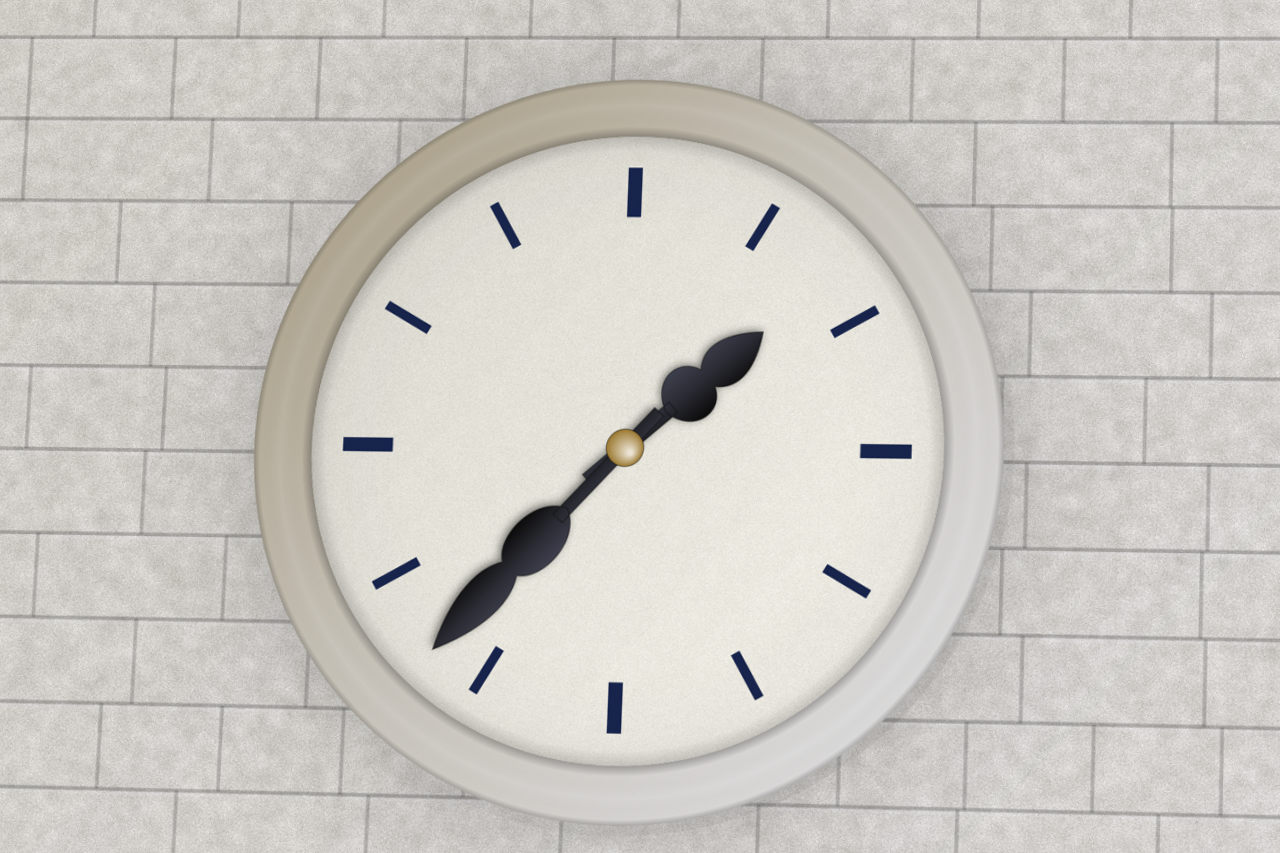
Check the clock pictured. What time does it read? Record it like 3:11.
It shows 1:37
